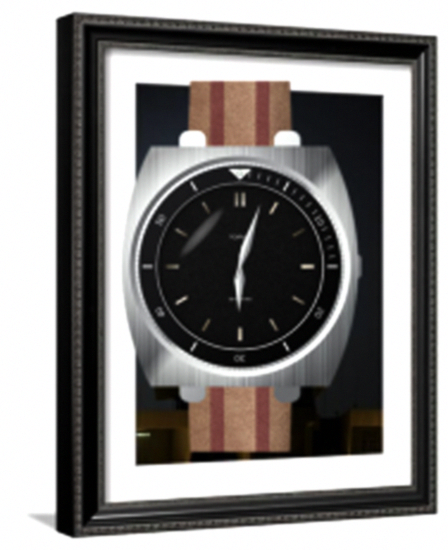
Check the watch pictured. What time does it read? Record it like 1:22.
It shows 6:03
